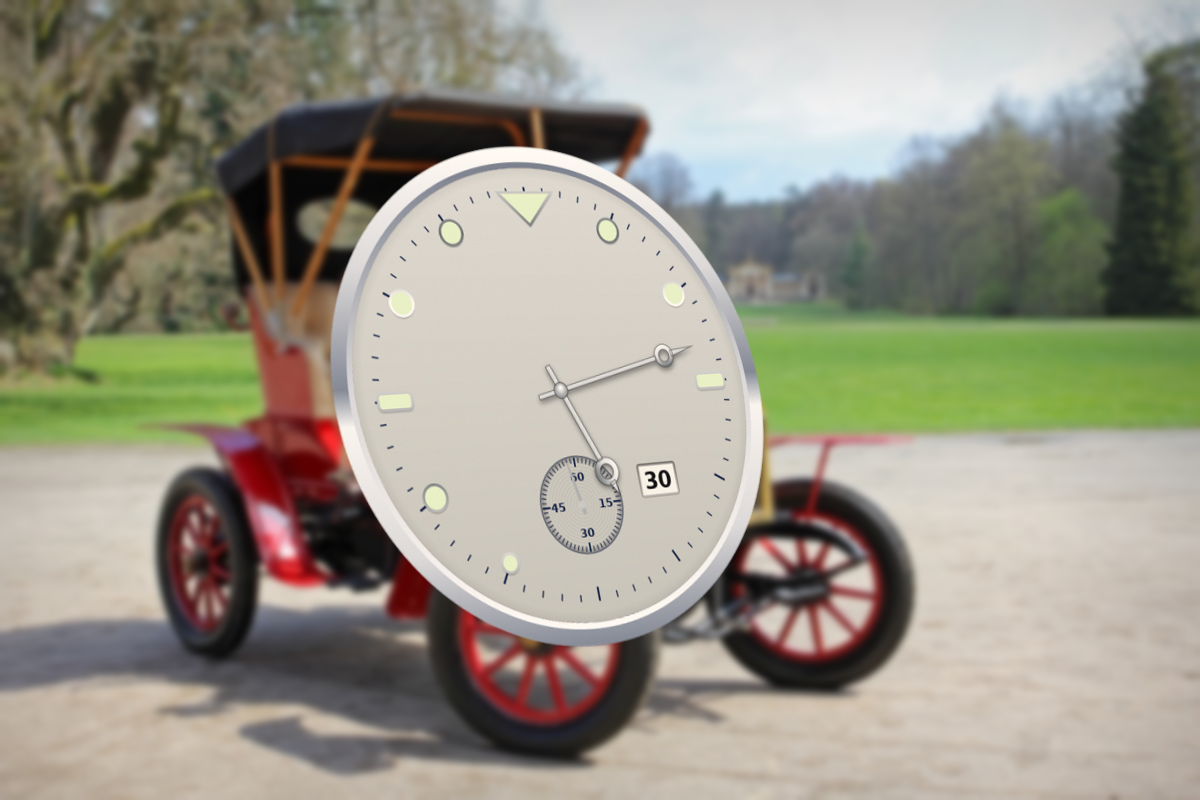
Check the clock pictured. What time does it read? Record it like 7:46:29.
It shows 5:12:58
